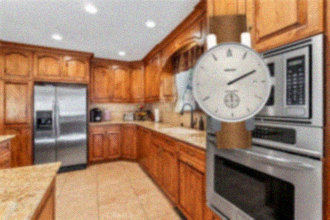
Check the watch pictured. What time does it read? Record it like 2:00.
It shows 2:11
